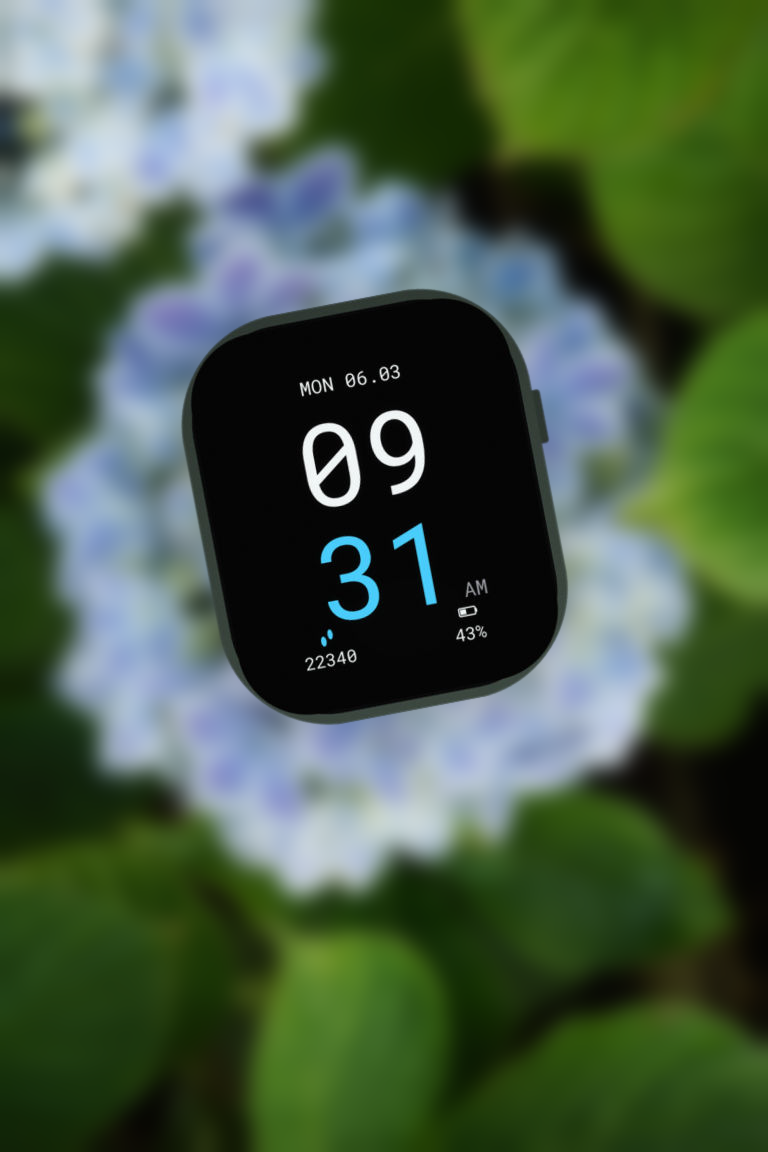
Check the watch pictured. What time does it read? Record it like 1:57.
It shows 9:31
